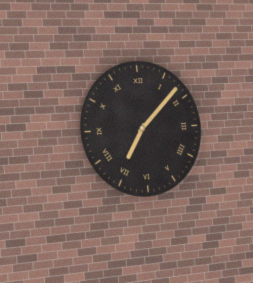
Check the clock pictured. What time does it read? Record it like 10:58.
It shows 7:08
